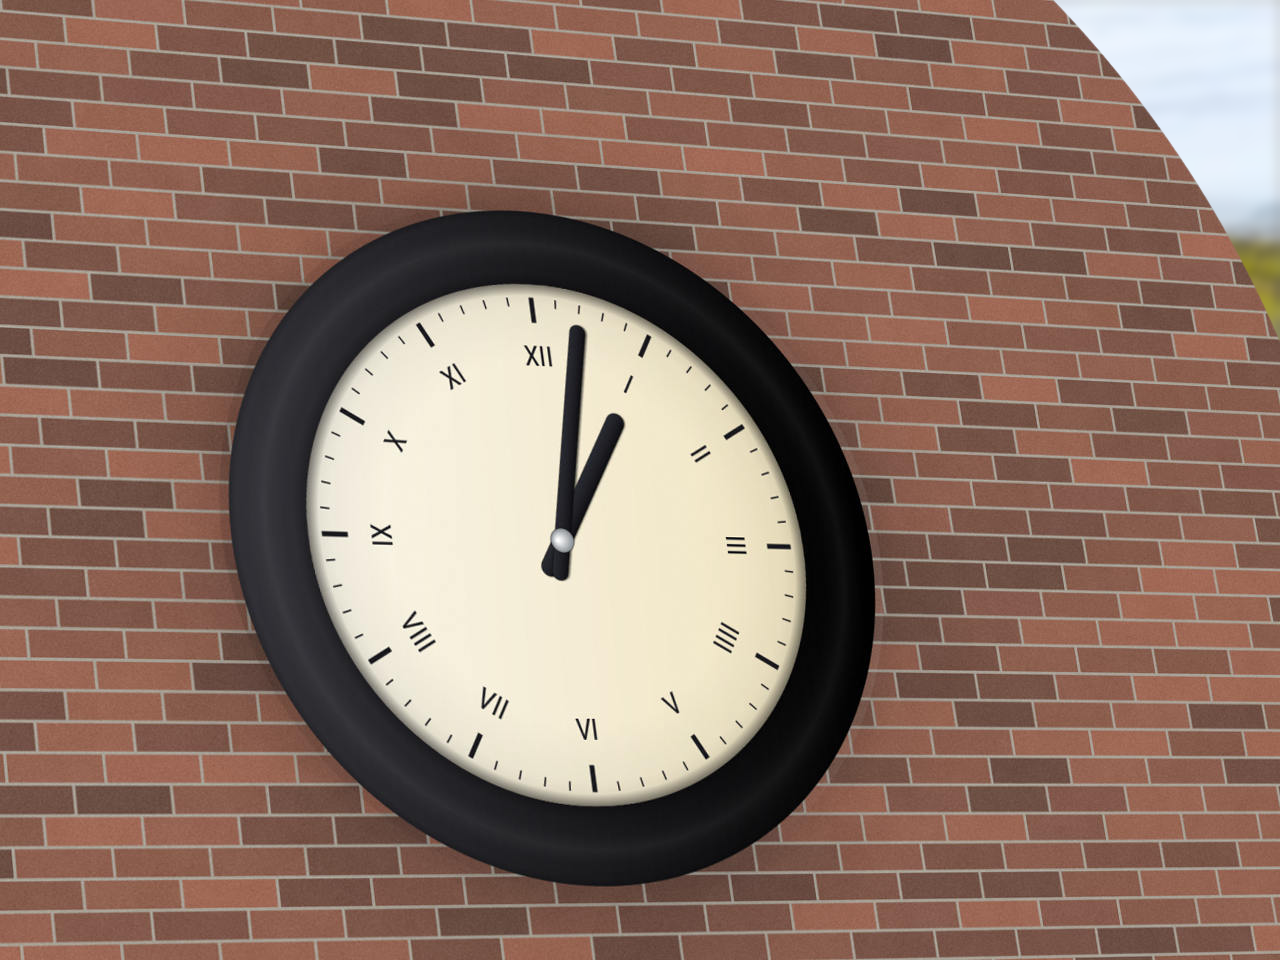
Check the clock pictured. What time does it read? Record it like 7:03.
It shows 1:02
